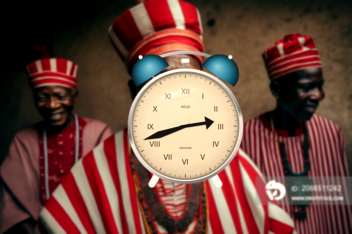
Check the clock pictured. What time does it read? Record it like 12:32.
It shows 2:42
